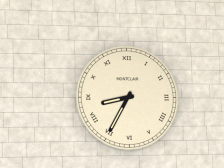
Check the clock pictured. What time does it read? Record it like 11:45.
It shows 8:35
